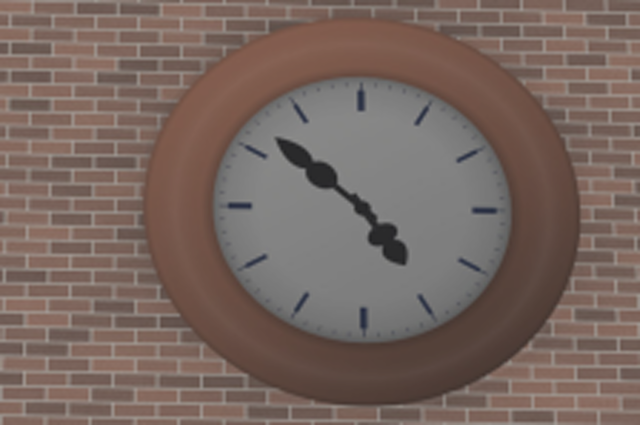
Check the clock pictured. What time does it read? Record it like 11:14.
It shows 4:52
